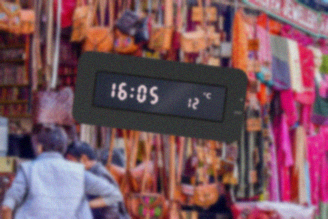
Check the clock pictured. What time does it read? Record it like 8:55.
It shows 16:05
